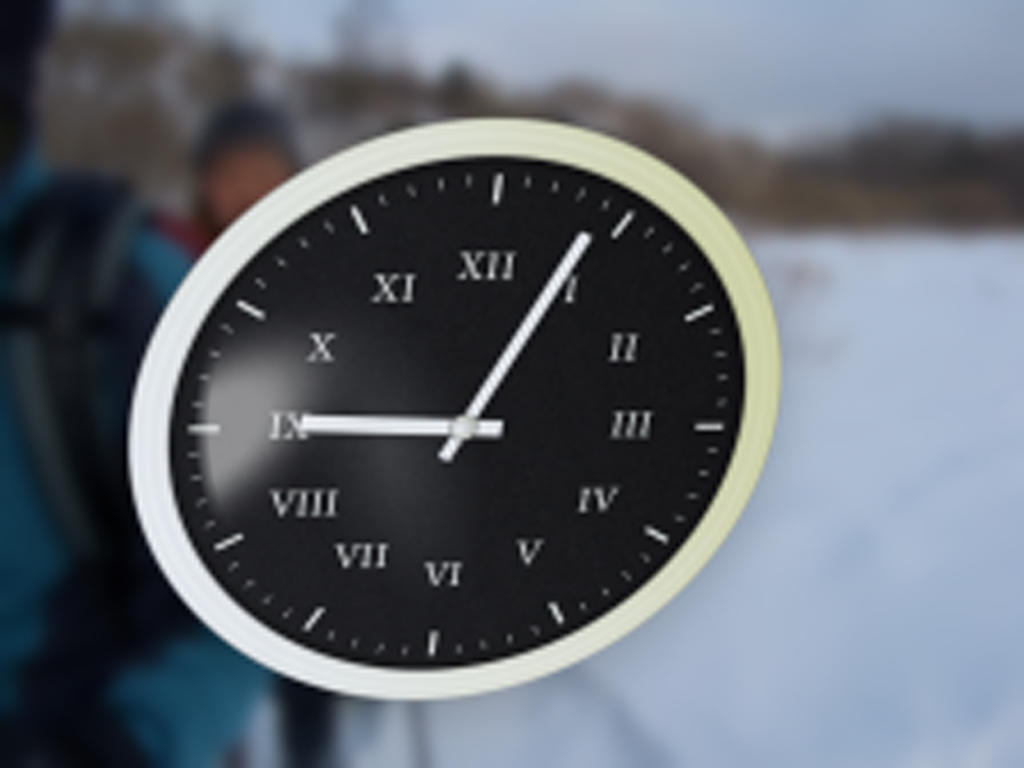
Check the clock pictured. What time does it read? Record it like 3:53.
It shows 9:04
